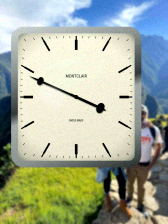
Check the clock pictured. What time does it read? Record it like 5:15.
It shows 3:49
